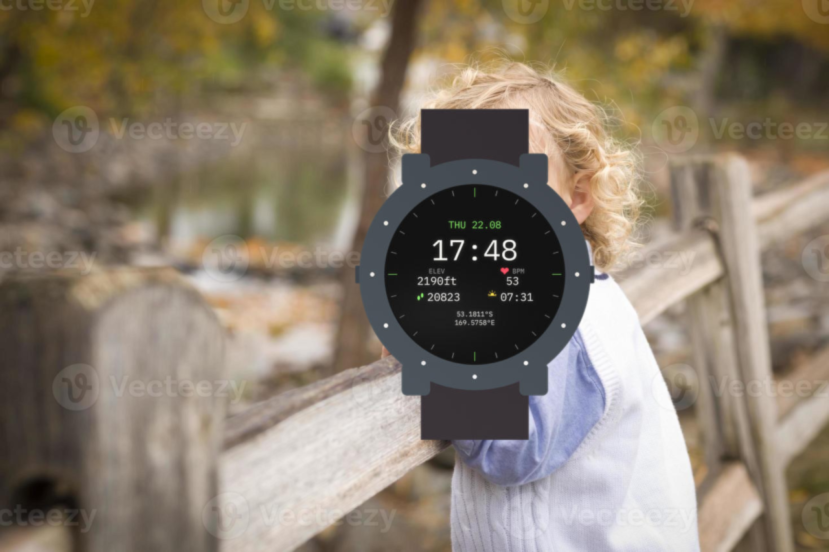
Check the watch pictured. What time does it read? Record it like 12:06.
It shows 17:48
